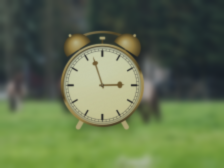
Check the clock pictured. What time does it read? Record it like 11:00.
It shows 2:57
